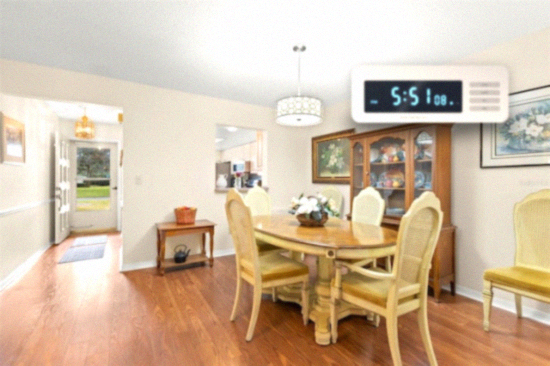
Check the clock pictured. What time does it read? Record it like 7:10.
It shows 5:51
